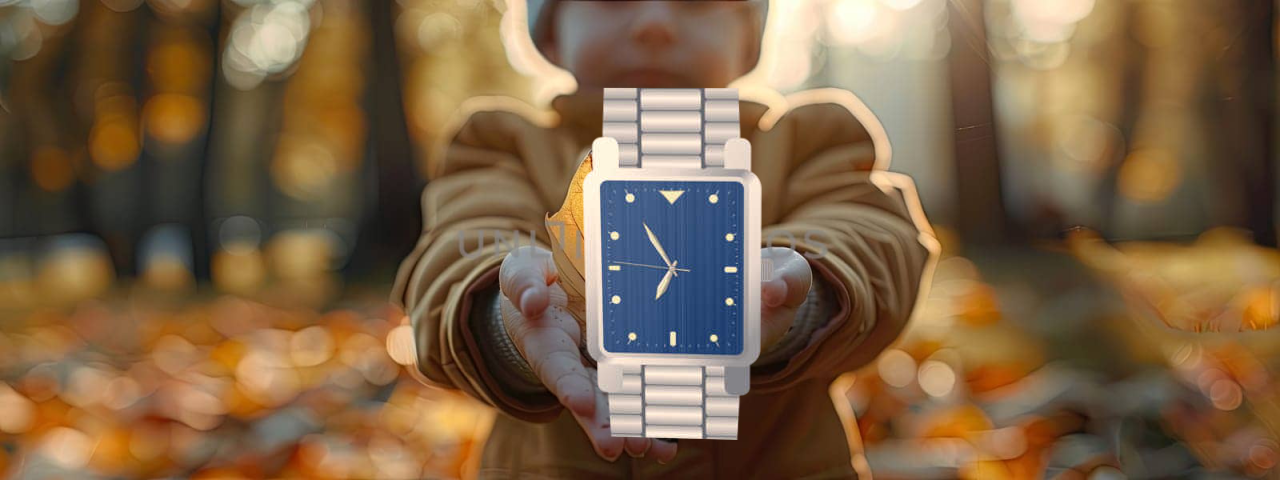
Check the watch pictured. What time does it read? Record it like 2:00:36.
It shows 6:54:46
